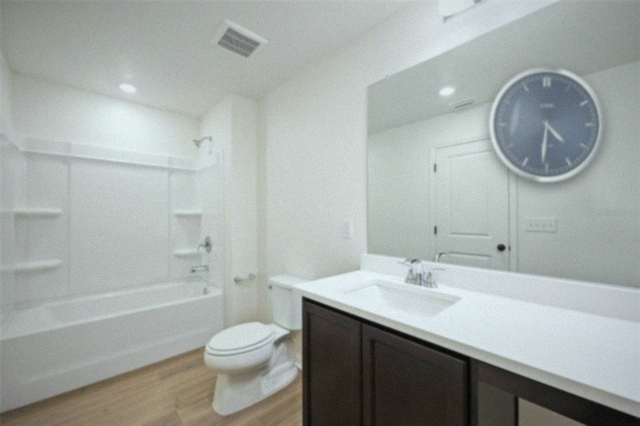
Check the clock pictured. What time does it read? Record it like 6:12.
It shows 4:31
